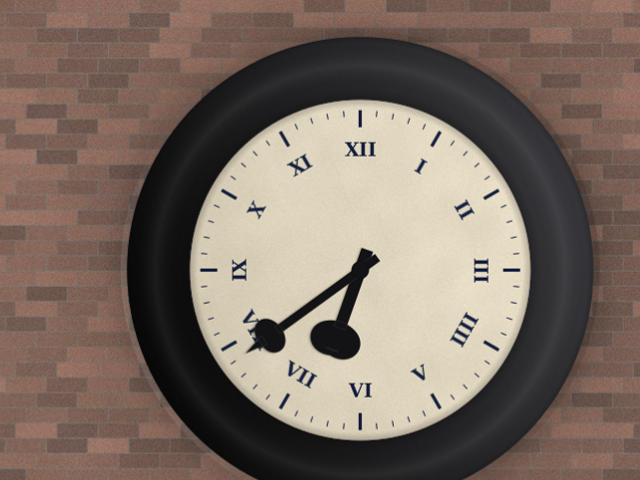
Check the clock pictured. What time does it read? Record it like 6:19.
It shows 6:39
